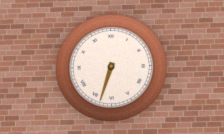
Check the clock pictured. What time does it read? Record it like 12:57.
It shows 6:33
